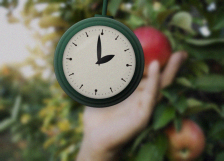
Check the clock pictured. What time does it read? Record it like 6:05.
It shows 1:59
